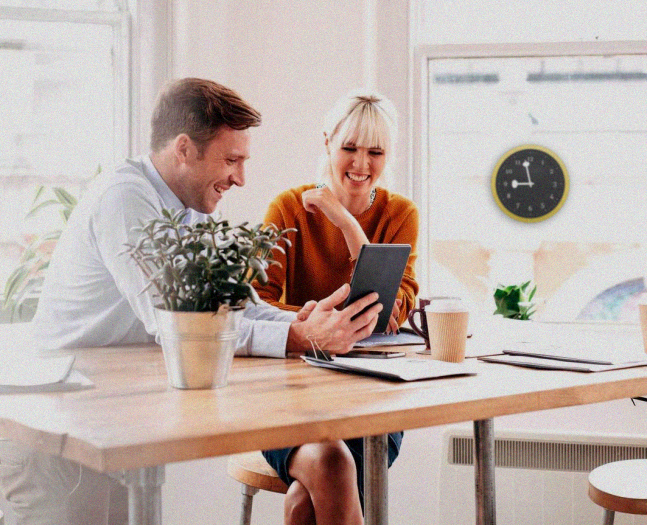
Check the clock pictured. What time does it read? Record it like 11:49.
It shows 8:58
